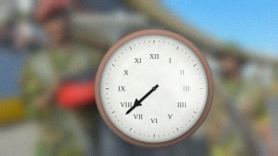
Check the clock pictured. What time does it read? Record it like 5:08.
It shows 7:38
